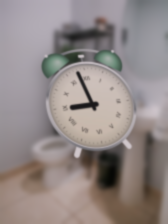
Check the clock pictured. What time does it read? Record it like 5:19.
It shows 8:58
